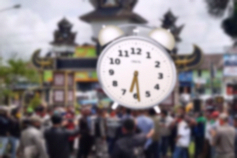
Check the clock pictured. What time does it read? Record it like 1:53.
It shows 6:29
